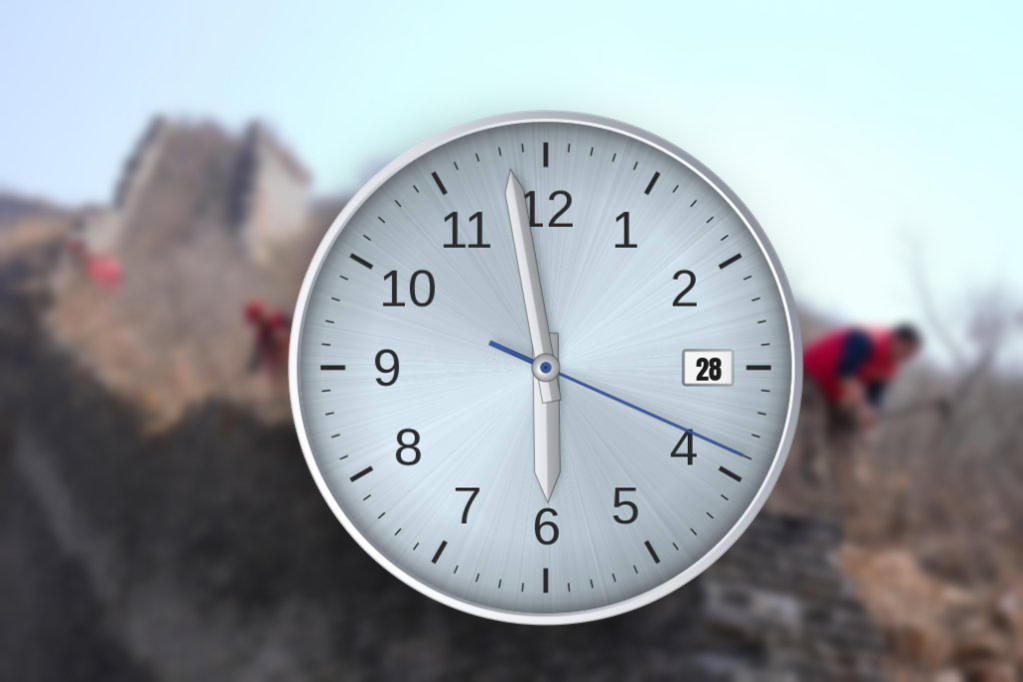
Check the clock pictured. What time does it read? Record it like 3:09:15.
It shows 5:58:19
